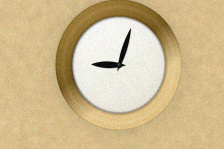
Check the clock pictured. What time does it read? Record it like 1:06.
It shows 9:03
